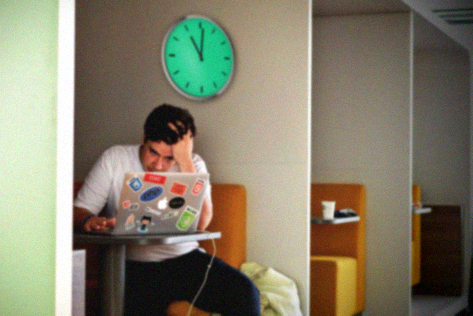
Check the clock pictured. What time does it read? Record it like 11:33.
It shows 11:01
